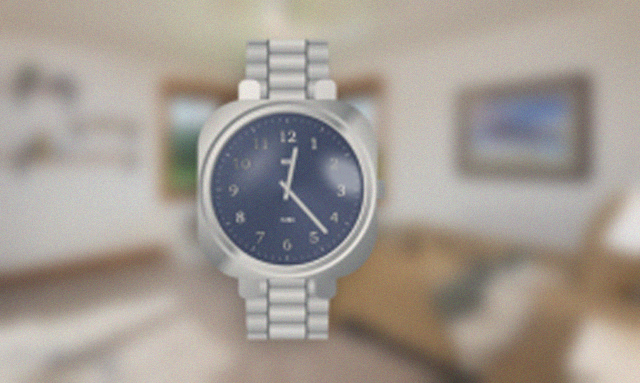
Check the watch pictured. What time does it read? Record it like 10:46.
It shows 12:23
